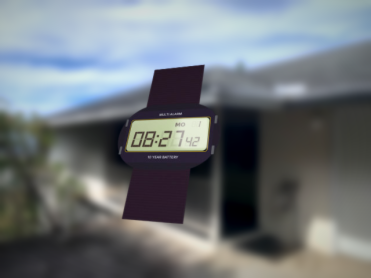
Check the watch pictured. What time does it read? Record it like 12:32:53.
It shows 8:27:42
